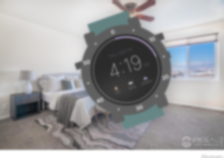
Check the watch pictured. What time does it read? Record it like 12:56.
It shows 4:19
